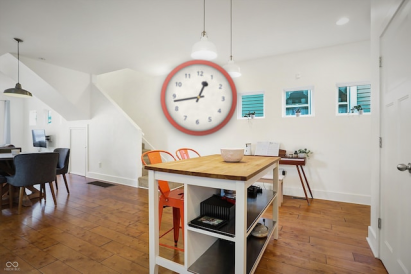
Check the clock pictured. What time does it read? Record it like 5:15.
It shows 12:43
